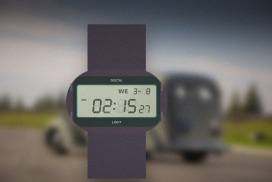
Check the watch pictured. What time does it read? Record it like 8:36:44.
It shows 2:15:27
